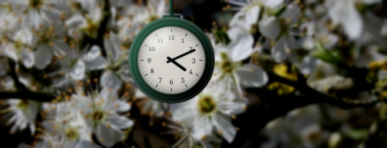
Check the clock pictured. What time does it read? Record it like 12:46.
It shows 4:11
